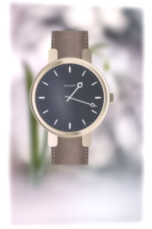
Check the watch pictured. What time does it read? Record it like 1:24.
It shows 1:18
